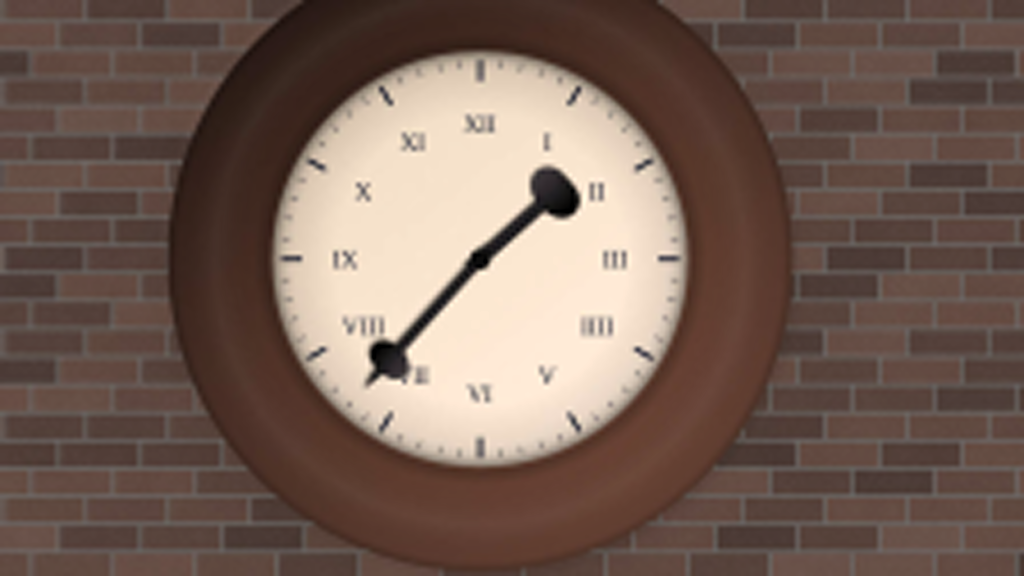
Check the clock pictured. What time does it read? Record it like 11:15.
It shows 1:37
